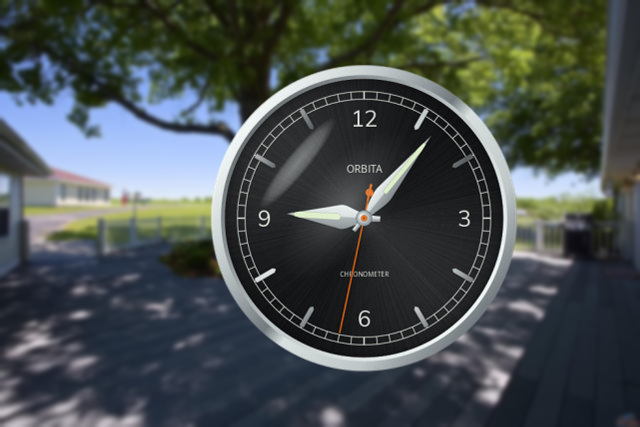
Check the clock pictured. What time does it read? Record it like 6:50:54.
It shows 9:06:32
